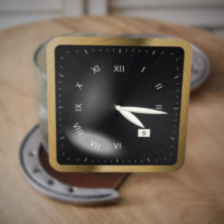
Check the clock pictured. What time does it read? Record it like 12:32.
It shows 4:16
